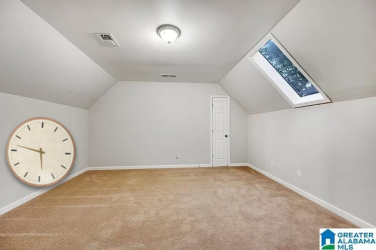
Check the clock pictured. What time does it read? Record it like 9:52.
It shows 5:47
